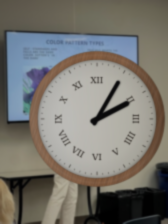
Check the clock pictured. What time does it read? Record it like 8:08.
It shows 2:05
